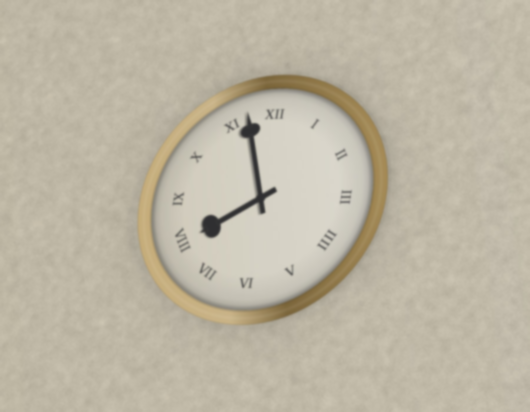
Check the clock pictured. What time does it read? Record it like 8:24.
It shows 7:57
